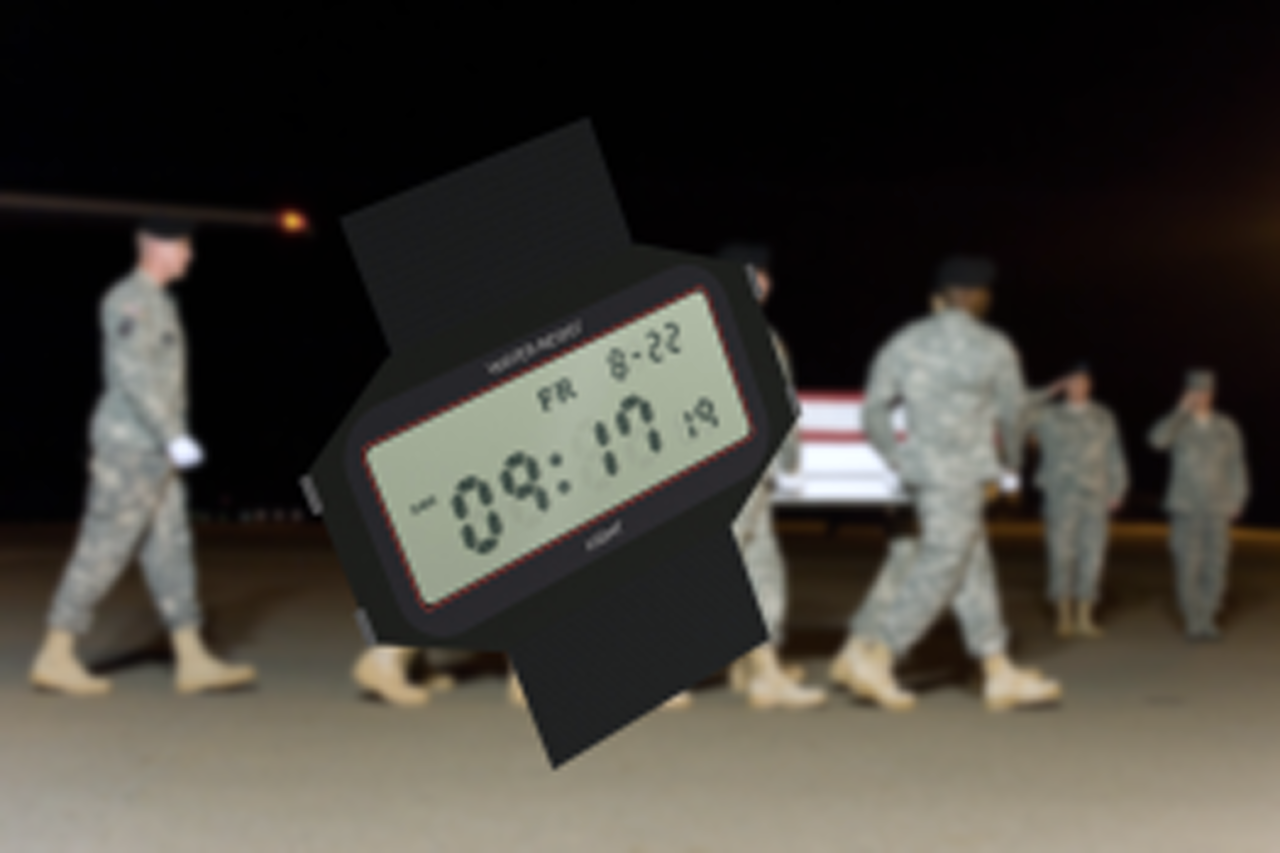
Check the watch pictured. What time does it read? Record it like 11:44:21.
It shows 9:17:19
